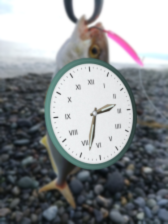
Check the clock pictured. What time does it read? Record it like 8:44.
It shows 2:33
